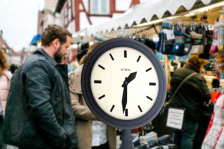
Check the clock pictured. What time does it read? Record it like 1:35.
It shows 1:31
